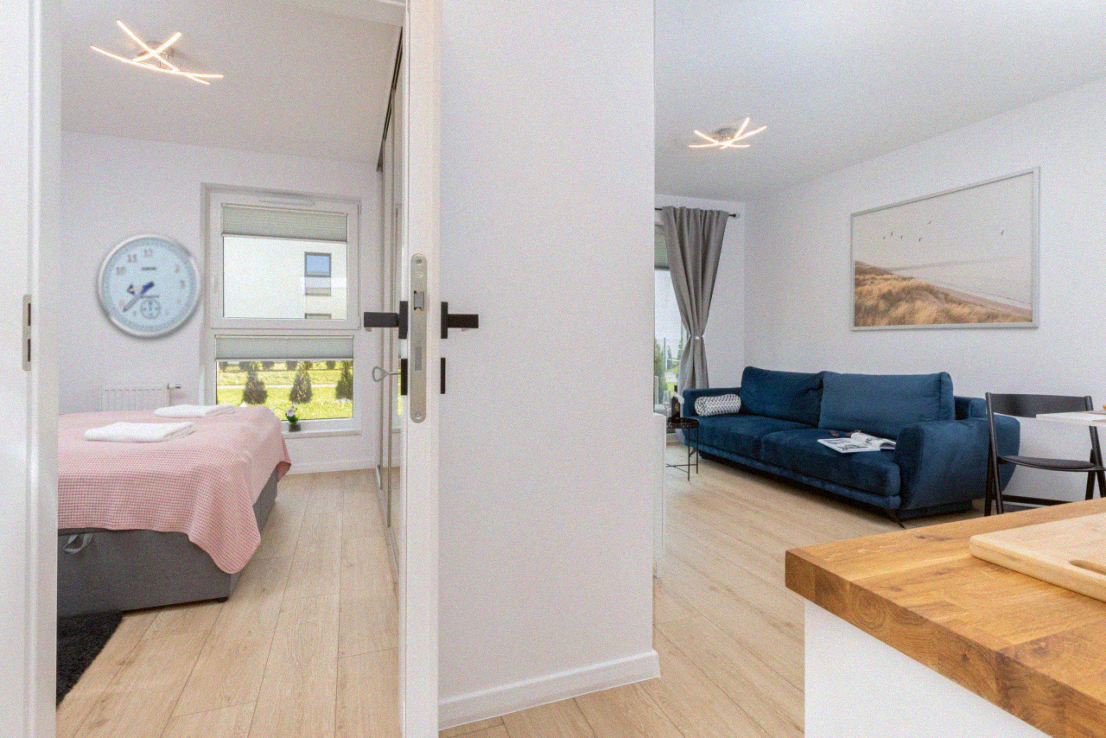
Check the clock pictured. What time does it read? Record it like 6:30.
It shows 8:38
